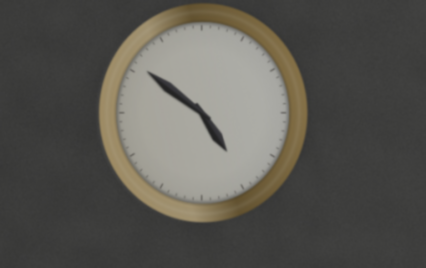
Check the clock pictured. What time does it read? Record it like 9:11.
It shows 4:51
